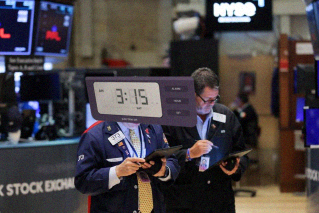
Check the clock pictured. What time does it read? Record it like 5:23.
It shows 3:15
